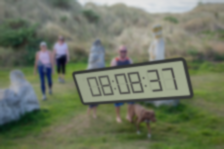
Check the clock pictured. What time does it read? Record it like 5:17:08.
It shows 8:08:37
